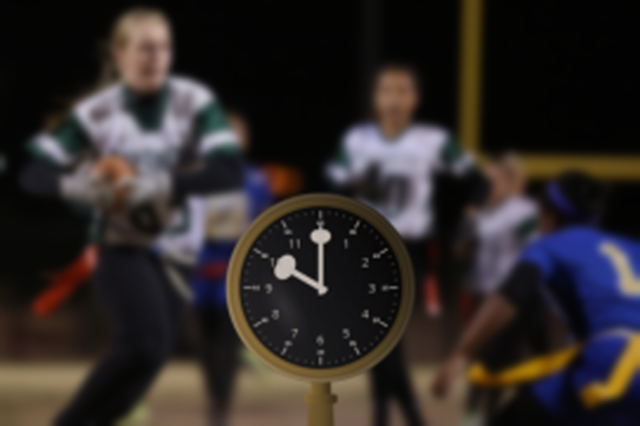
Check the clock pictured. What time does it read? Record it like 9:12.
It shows 10:00
